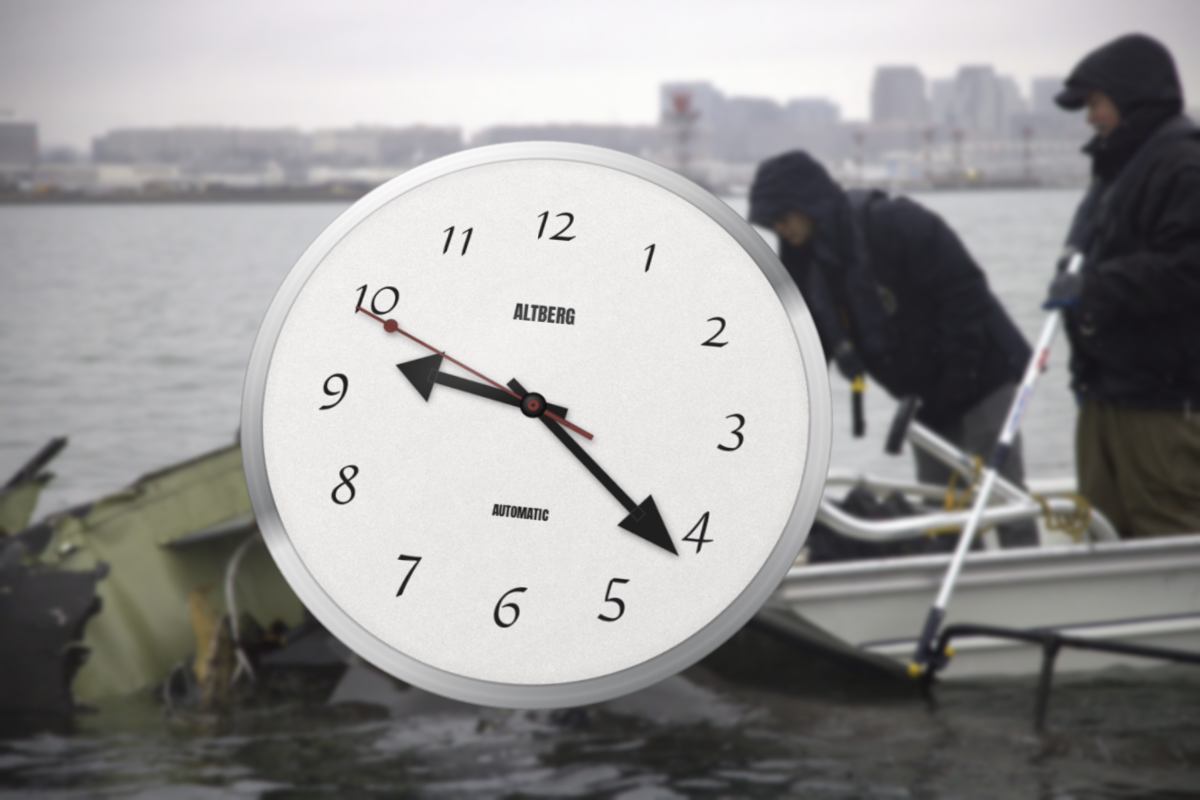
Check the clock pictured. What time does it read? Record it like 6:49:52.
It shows 9:21:49
